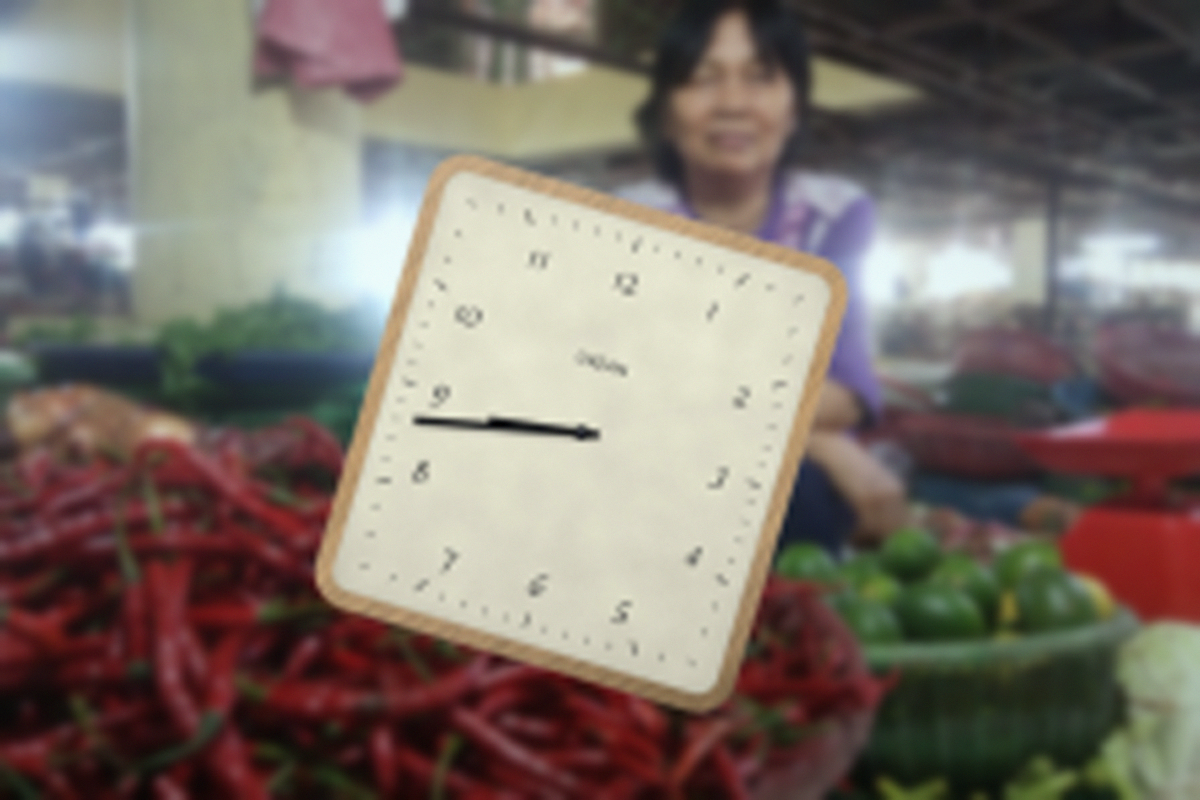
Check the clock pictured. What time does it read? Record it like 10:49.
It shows 8:43
